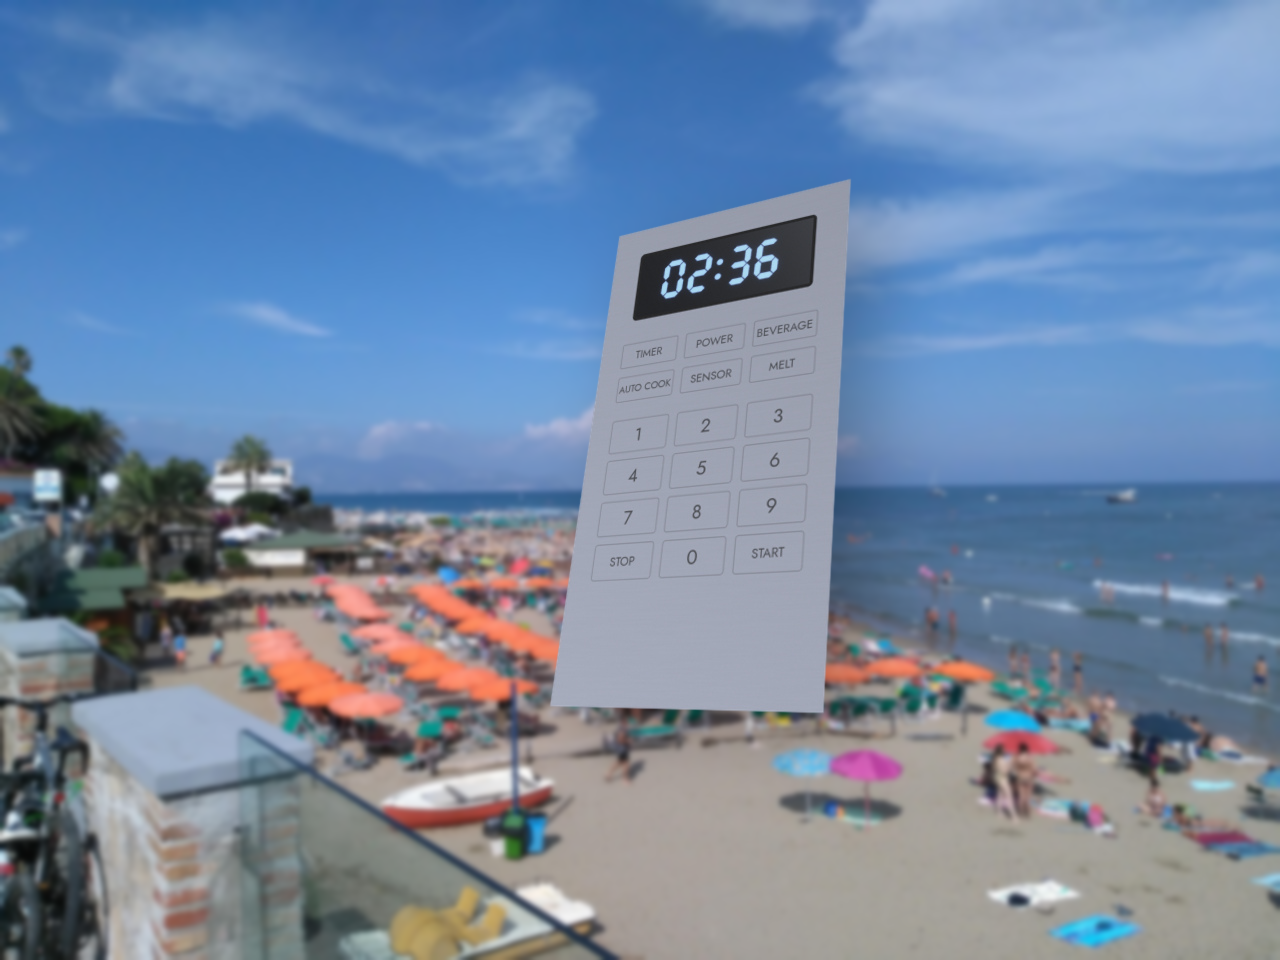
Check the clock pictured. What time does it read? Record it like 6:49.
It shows 2:36
